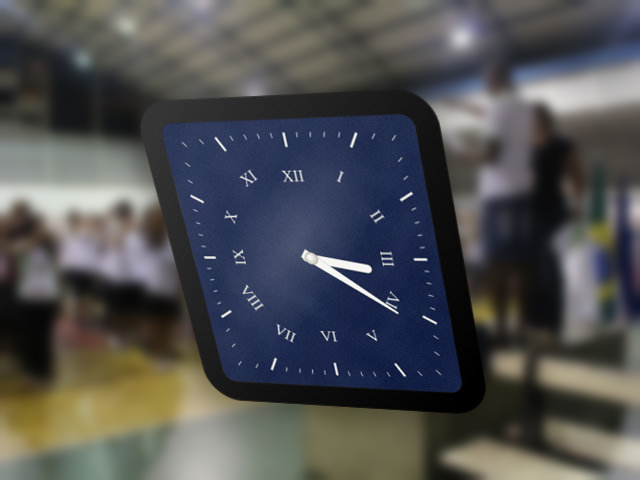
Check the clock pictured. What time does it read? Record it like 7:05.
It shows 3:21
